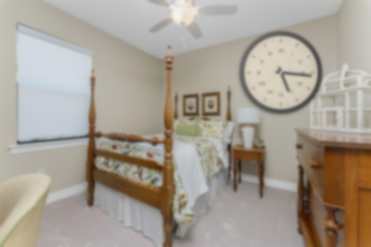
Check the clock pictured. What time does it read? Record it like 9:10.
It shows 5:16
